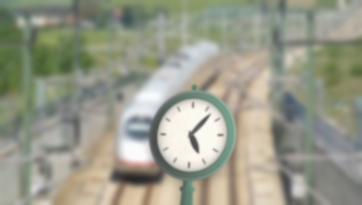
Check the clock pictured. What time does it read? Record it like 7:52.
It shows 5:07
